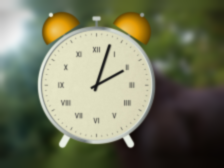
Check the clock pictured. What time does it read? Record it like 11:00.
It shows 2:03
